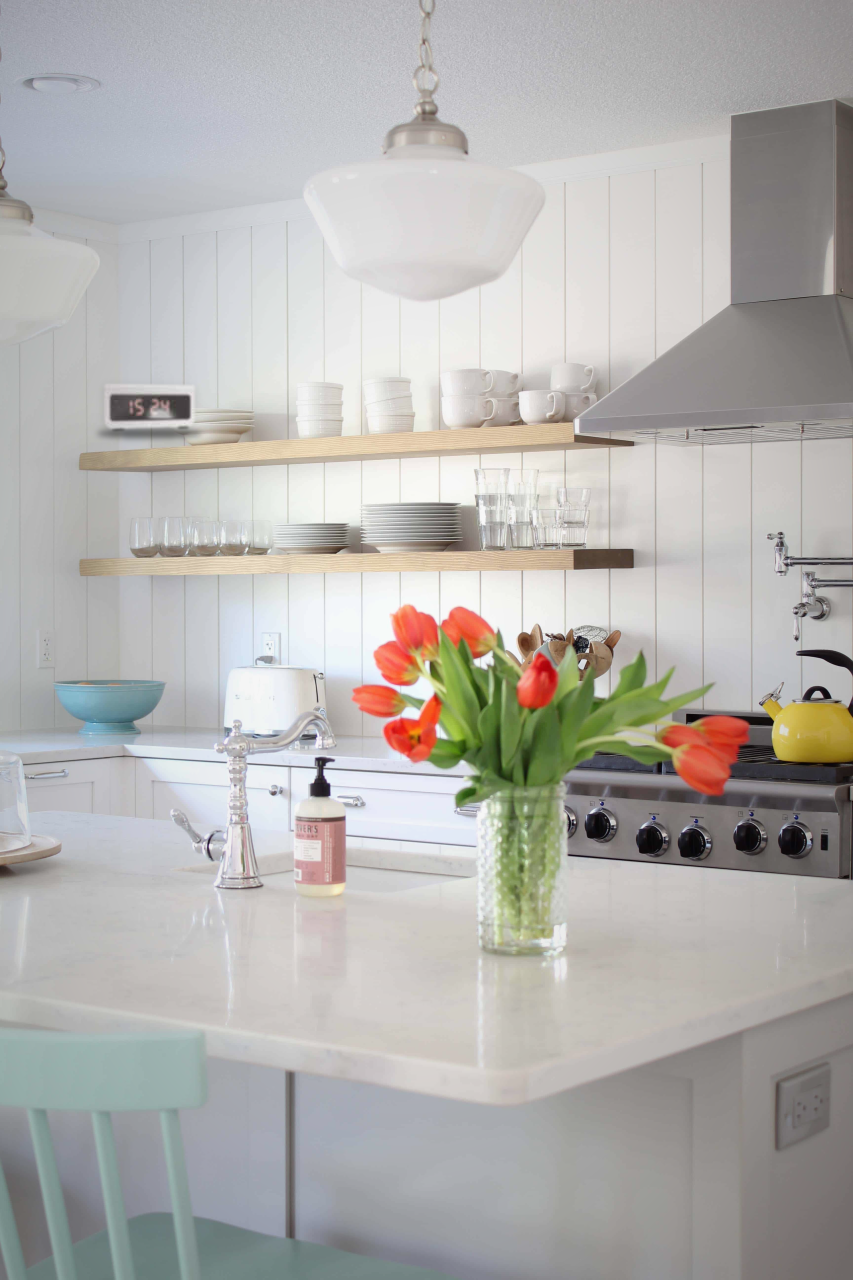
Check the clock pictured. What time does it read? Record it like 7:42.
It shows 15:24
